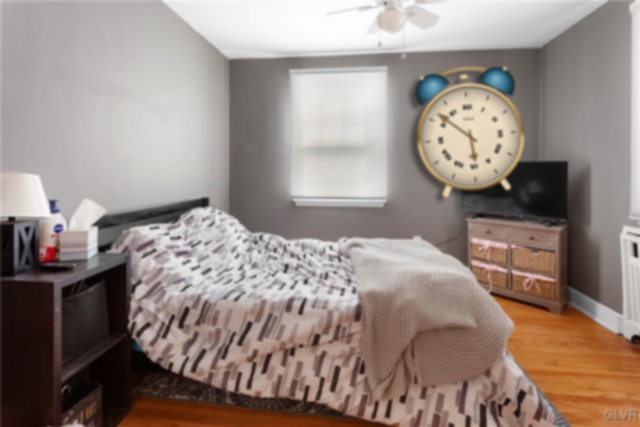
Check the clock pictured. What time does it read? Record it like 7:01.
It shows 5:52
